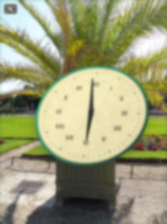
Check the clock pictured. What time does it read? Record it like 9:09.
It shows 5:59
